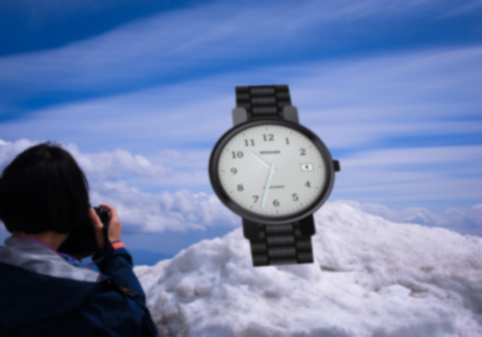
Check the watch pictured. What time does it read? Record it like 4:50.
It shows 10:33
